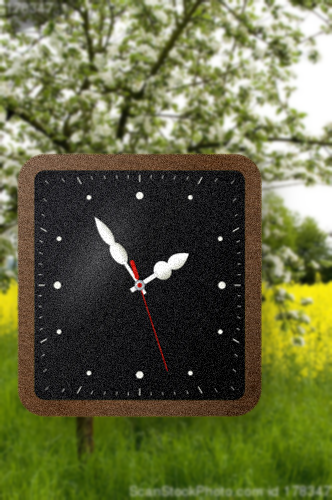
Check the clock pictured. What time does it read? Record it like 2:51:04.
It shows 1:54:27
